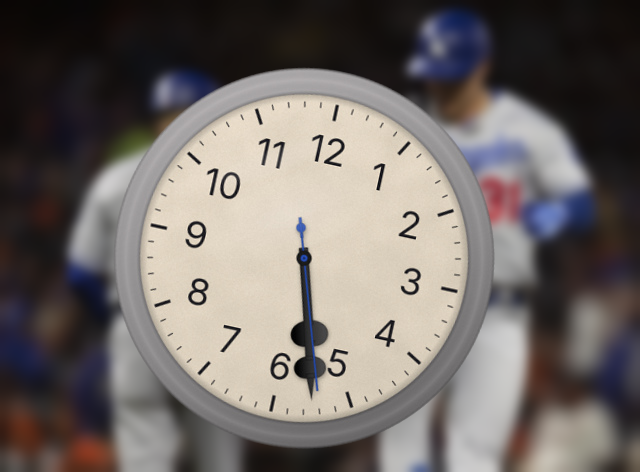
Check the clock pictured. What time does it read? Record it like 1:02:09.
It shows 5:27:27
